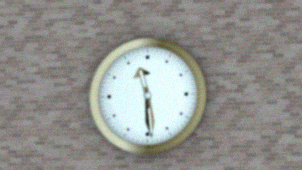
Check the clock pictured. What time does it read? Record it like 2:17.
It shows 11:29
